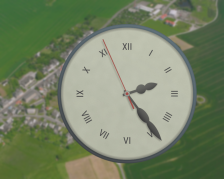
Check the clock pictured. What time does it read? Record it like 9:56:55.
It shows 2:23:56
